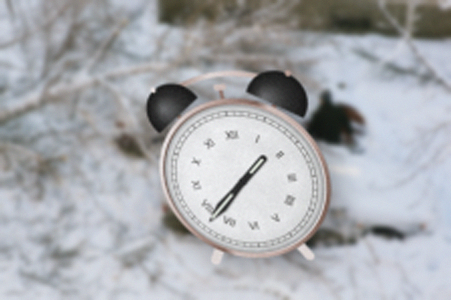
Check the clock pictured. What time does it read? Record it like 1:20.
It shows 1:38
